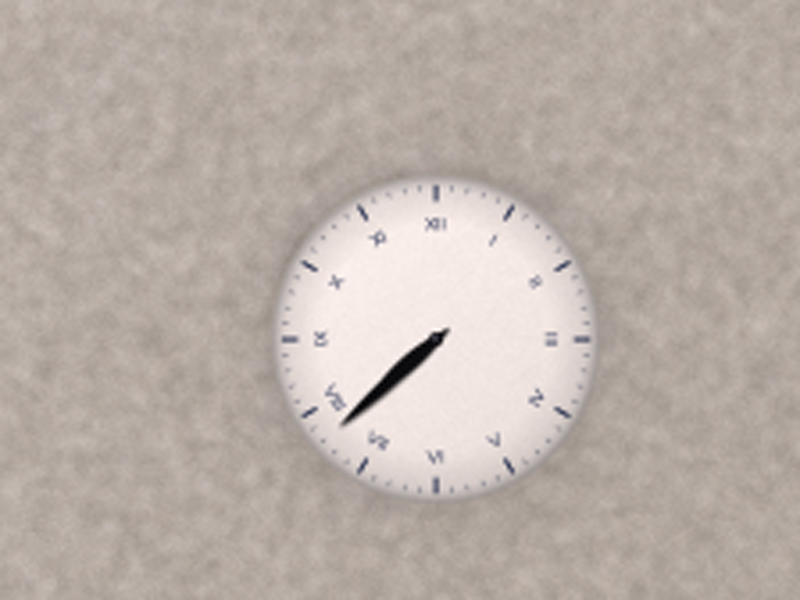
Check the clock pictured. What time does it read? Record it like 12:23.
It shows 7:38
